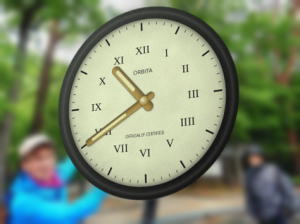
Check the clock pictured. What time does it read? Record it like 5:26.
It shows 10:40
